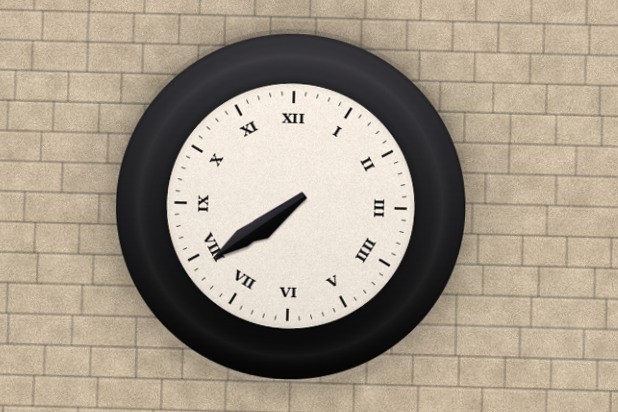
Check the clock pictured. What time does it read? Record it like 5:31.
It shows 7:39
